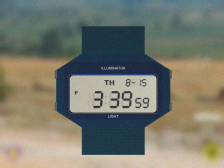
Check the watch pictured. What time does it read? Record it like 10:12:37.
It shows 3:39:59
